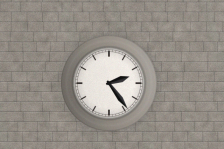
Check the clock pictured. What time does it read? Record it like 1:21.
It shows 2:24
